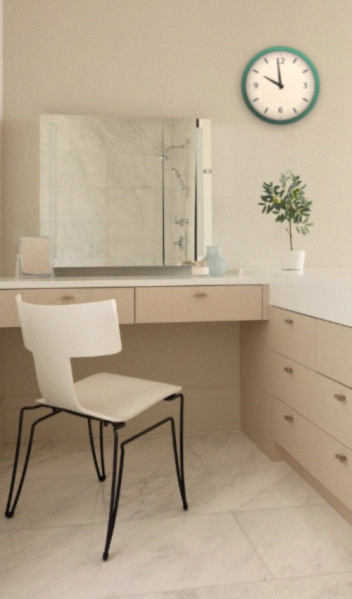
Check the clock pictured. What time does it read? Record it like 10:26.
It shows 9:59
